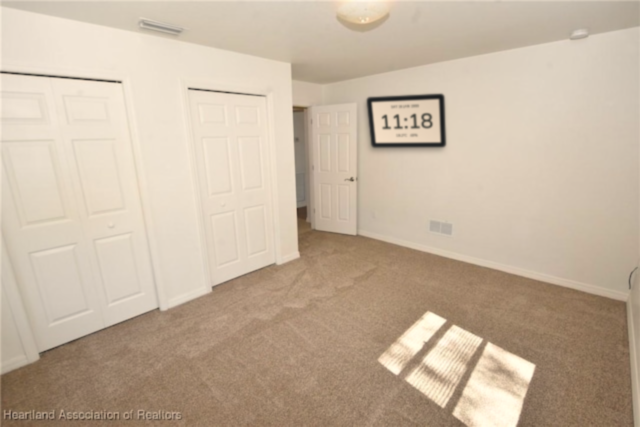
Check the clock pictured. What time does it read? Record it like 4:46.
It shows 11:18
